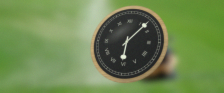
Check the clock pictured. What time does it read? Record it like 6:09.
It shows 6:07
